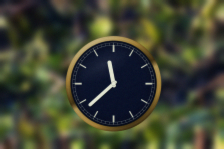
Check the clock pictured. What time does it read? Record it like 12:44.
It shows 11:38
